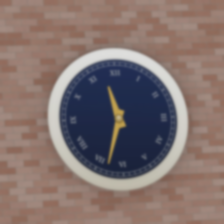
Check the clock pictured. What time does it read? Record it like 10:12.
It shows 11:33
